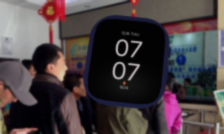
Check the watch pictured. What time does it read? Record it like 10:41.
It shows 7:07
